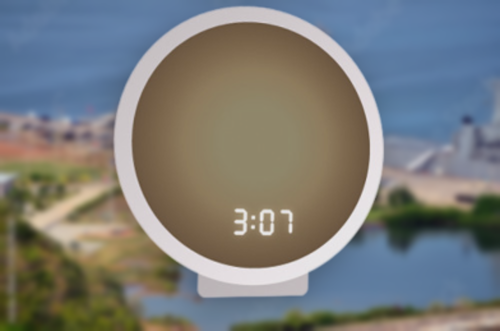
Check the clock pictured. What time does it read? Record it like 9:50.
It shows 3:07
